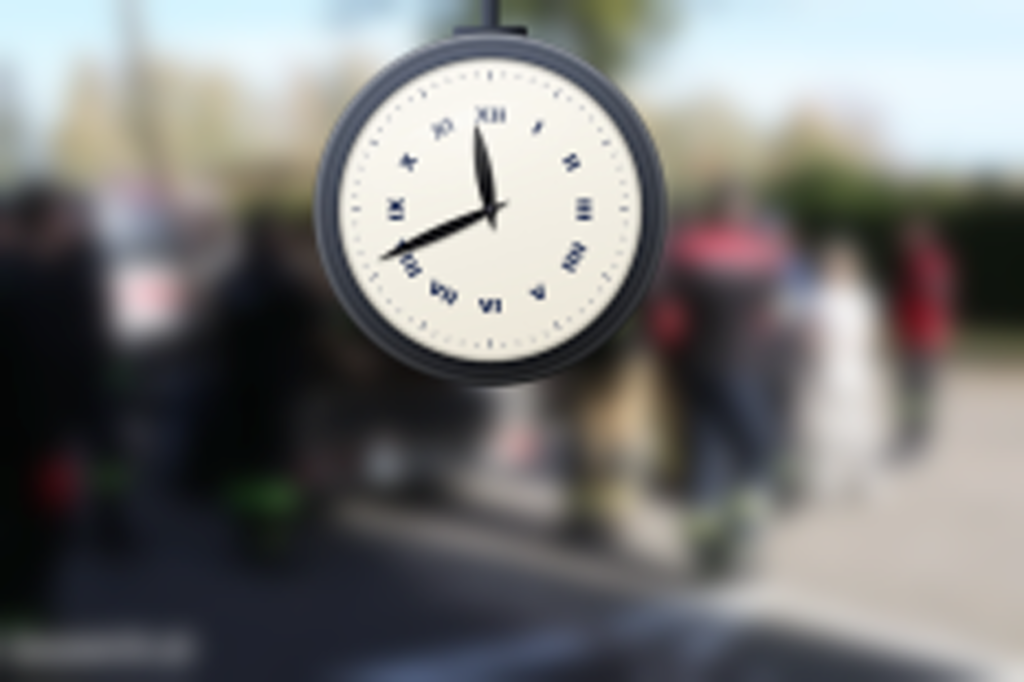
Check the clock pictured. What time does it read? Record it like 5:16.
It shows 11:41
